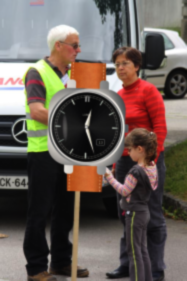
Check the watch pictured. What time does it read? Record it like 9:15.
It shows 12:27
